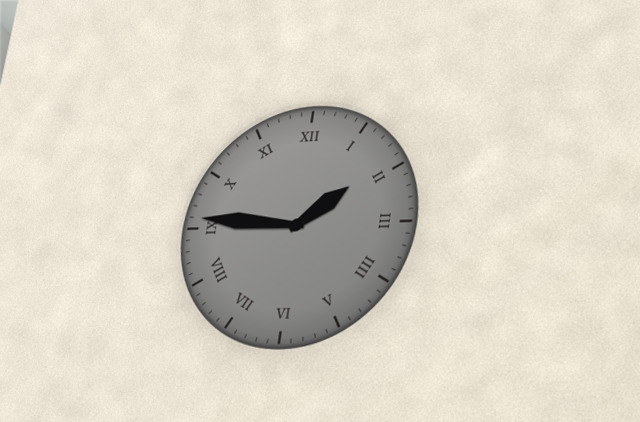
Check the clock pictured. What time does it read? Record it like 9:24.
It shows 1:46
